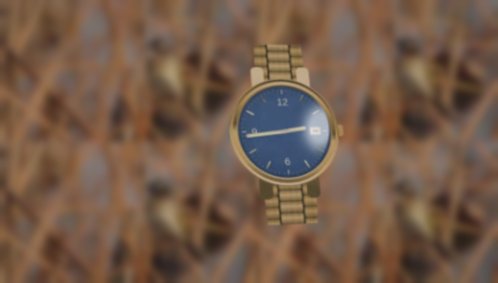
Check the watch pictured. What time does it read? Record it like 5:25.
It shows 2:44
